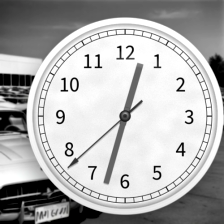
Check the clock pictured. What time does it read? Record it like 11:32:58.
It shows 12:32:38
